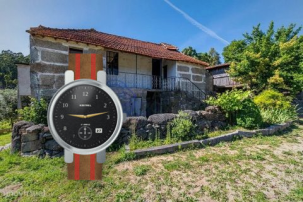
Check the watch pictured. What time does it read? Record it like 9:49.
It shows 9:13
